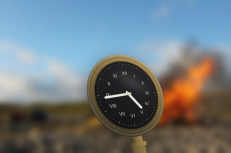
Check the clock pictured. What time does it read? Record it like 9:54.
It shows 4:44
